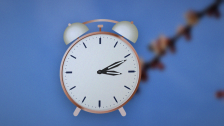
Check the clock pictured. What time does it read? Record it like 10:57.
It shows 3:11
